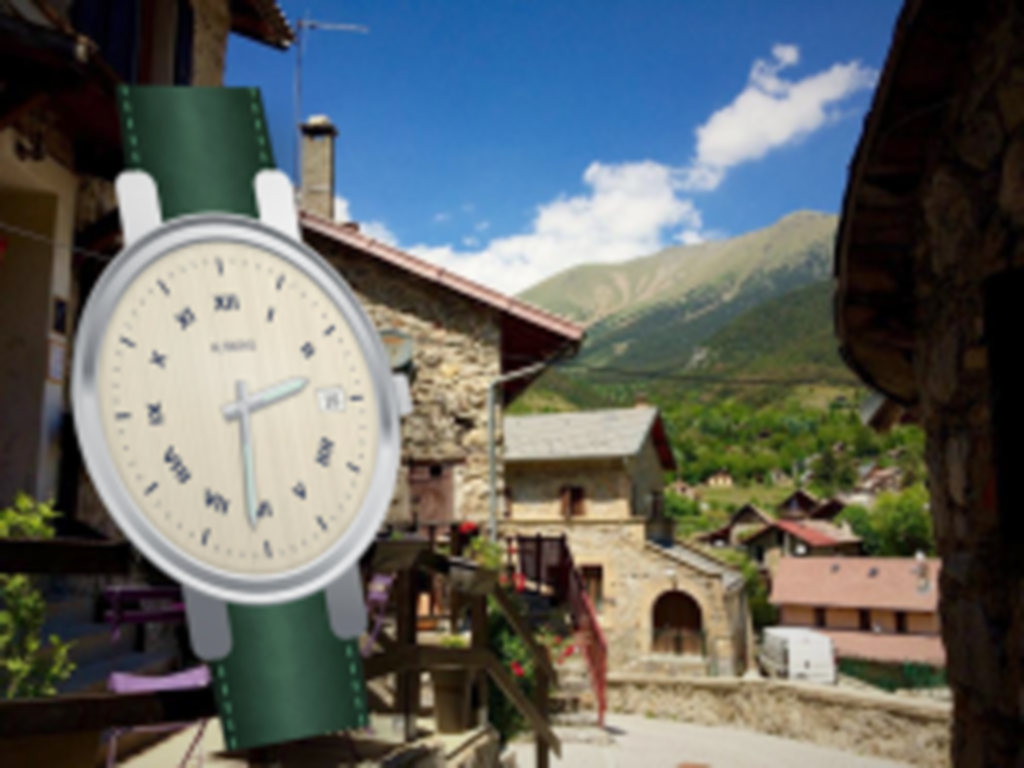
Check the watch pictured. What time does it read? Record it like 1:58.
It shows 2:31
